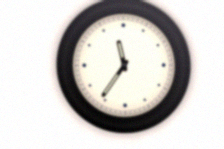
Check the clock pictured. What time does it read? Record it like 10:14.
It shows 11:36
